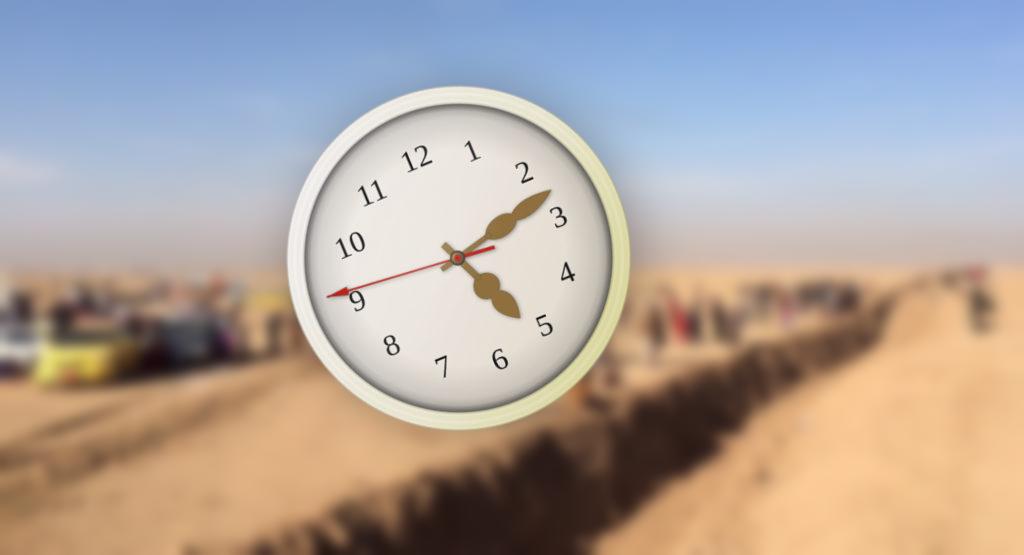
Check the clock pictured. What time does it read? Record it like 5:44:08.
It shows 5:12:46
